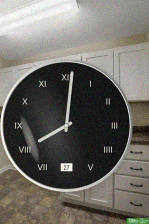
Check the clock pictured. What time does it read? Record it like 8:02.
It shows 8:01
